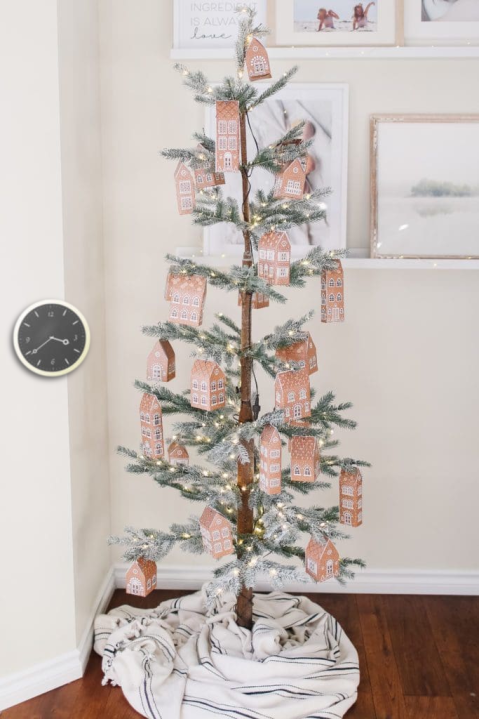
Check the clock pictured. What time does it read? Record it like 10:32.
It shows 3:39
